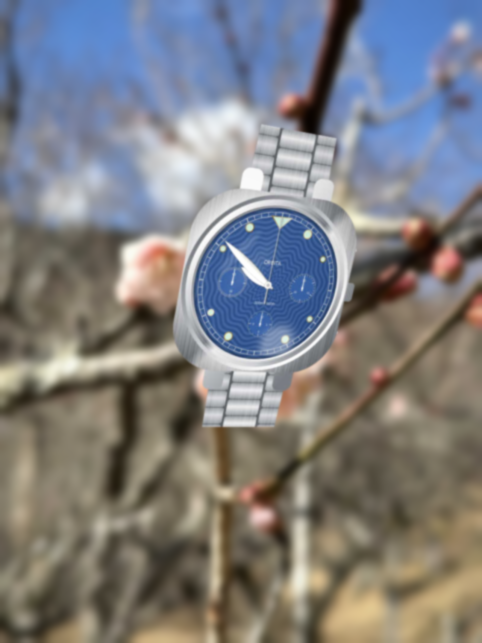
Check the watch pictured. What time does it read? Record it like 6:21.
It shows 9:51
